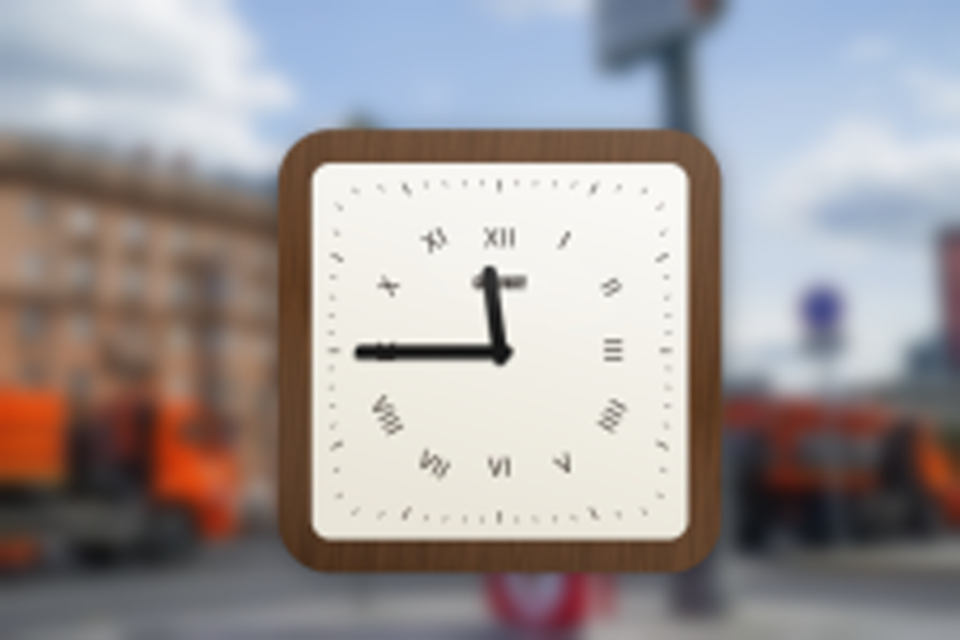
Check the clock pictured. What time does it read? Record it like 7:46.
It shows 11:45
